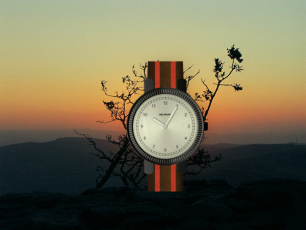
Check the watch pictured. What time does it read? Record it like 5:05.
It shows 10:05
